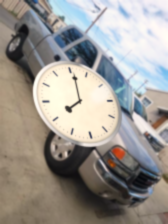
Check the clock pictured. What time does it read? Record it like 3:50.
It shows 8:01
